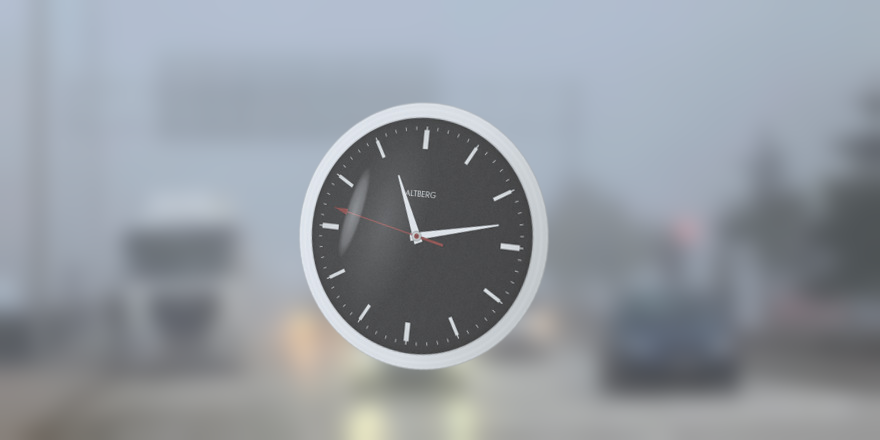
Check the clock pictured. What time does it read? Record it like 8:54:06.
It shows 11:12:47
